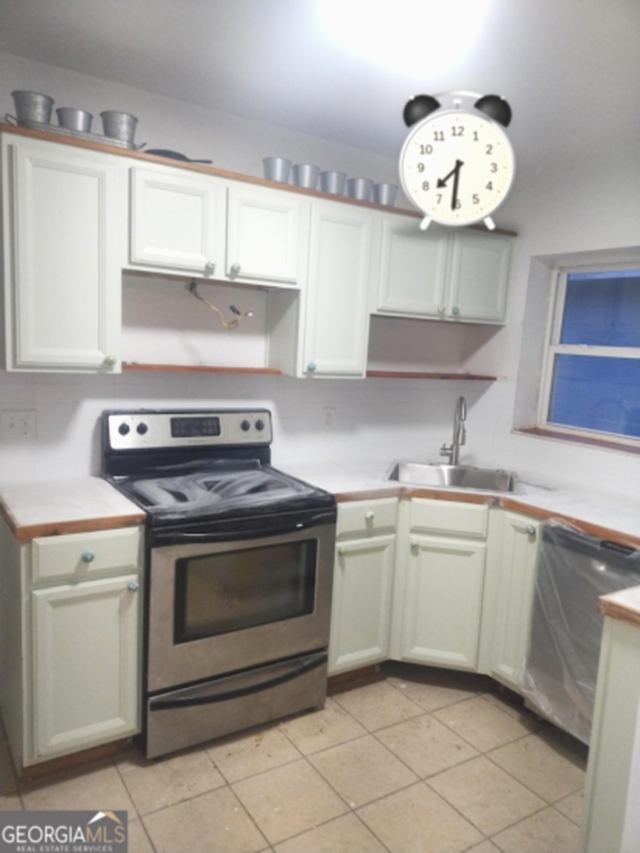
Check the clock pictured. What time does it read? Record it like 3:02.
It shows 7:31
